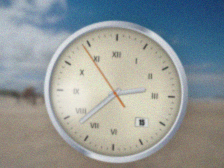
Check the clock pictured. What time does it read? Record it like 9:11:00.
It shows 2:37:54
